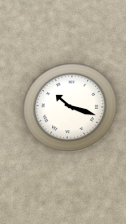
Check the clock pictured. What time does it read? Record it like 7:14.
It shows 10:18
